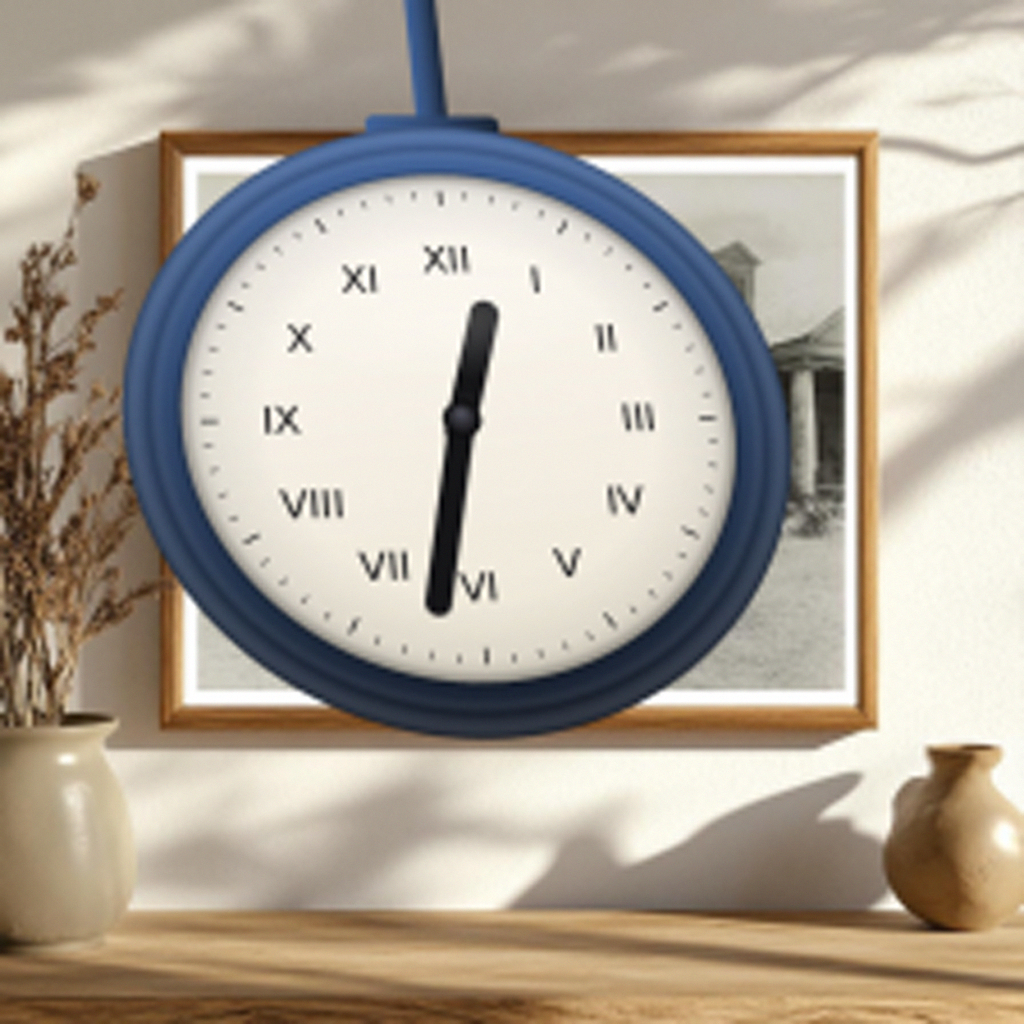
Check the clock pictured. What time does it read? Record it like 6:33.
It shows 12:32
